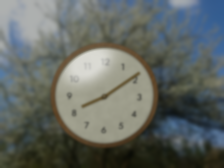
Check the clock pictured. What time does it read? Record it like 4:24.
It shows 8:09
